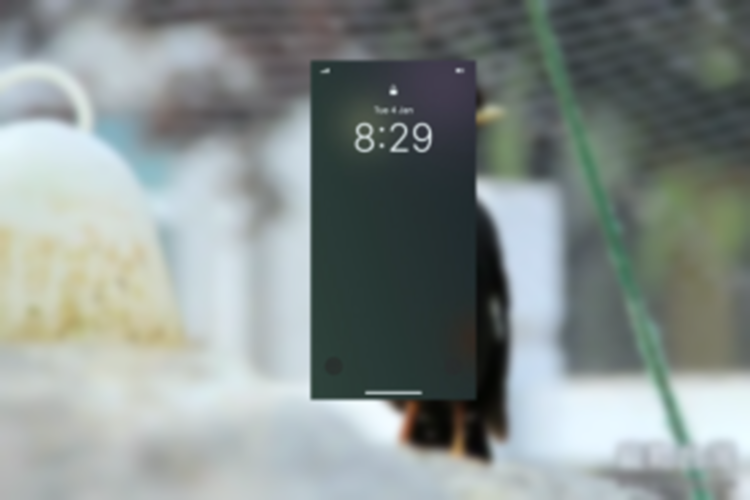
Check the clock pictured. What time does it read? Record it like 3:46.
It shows 8:29
